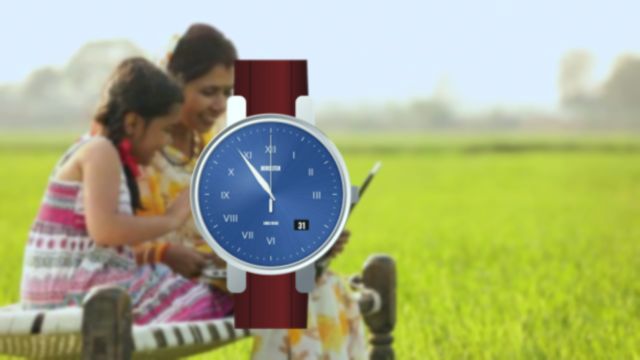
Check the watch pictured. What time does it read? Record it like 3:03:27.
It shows 10:54:00
